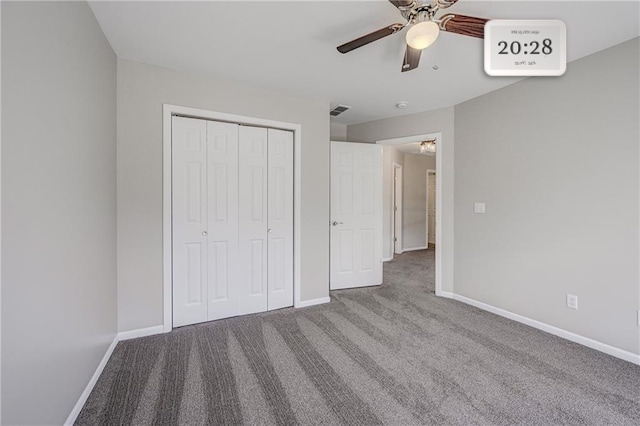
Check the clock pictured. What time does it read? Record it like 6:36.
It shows 20:28
